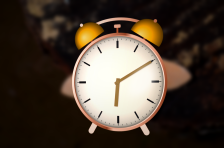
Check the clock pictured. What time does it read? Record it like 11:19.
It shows 6:10
